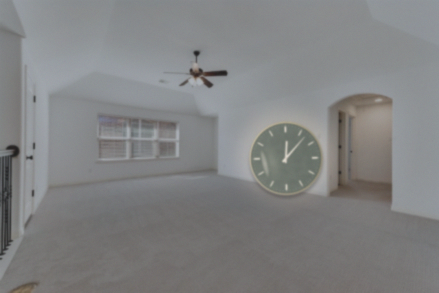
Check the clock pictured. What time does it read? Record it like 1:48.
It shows 12:07
